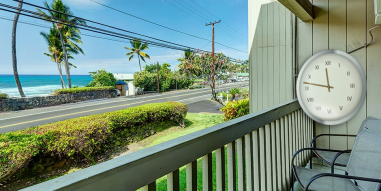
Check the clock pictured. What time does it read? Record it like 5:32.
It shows 11:47
